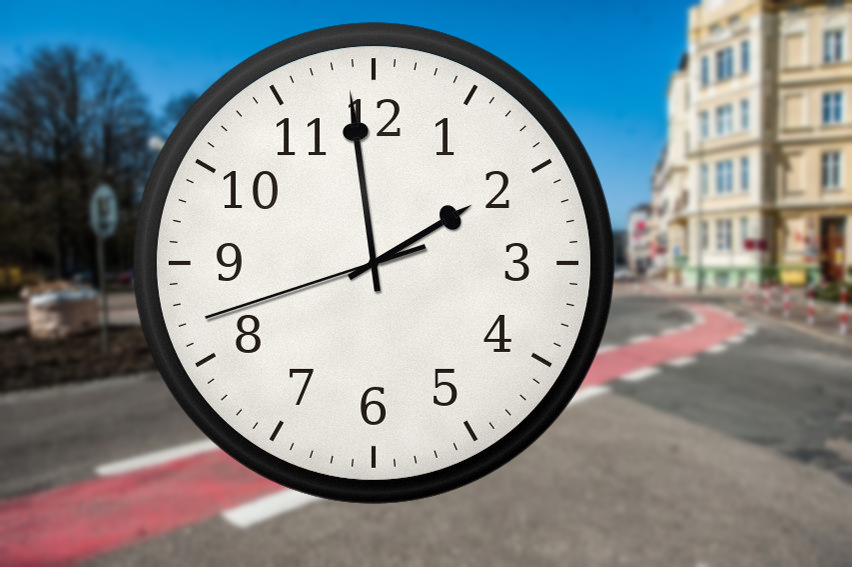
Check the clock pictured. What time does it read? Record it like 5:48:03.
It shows 1:58:42
